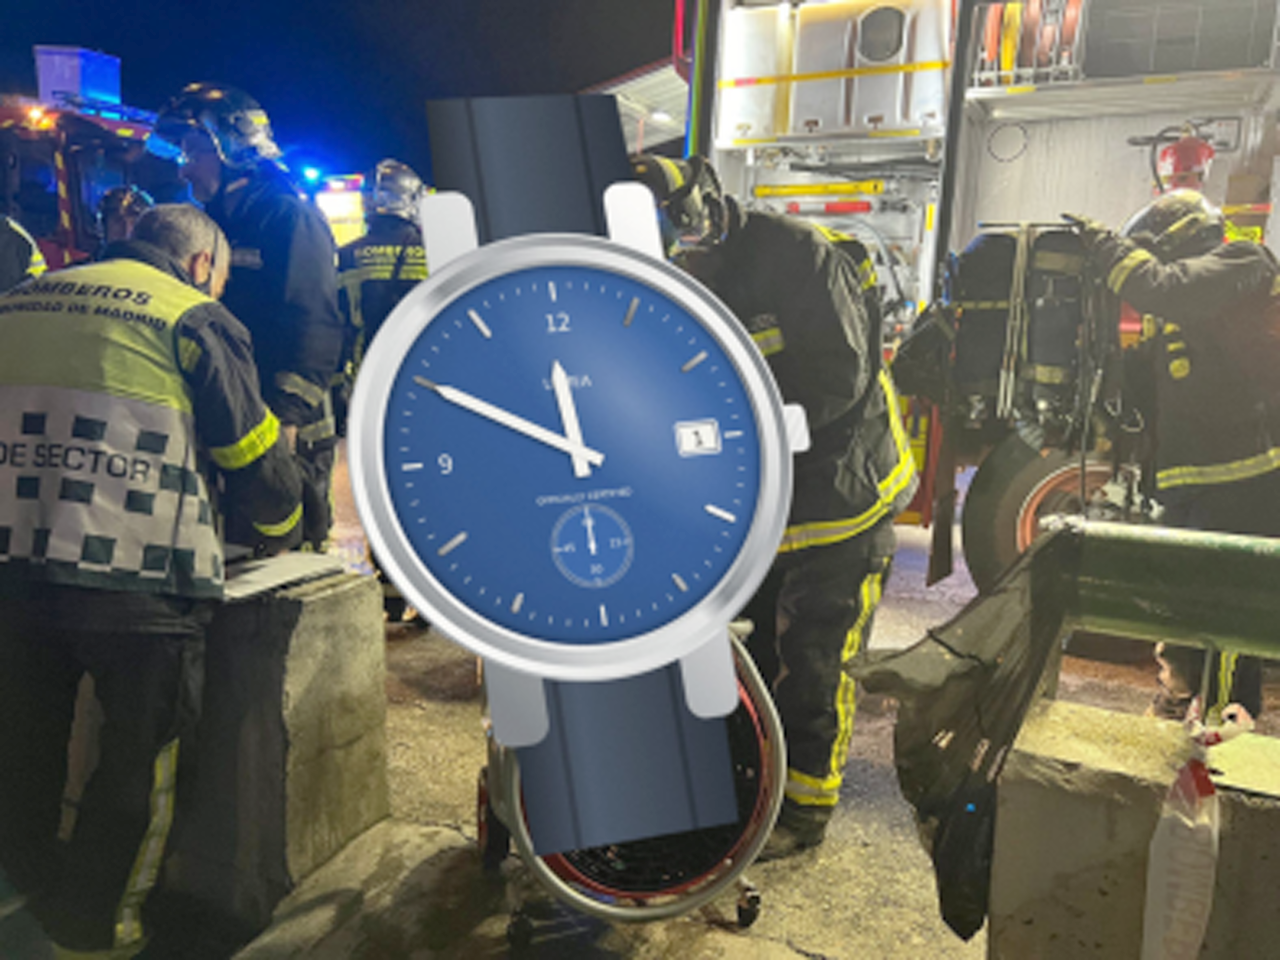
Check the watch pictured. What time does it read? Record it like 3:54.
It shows 11:50
